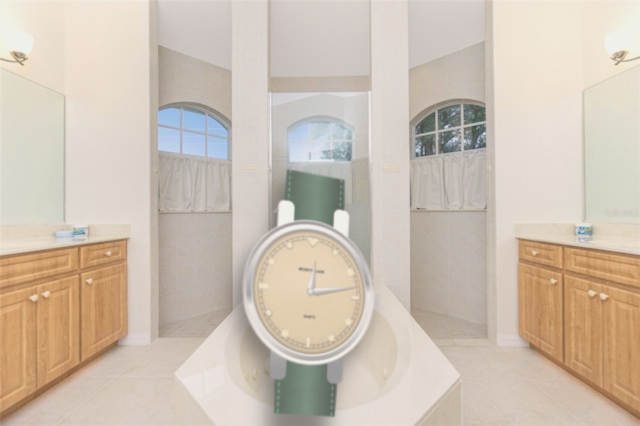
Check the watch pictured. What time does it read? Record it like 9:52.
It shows 12:13
